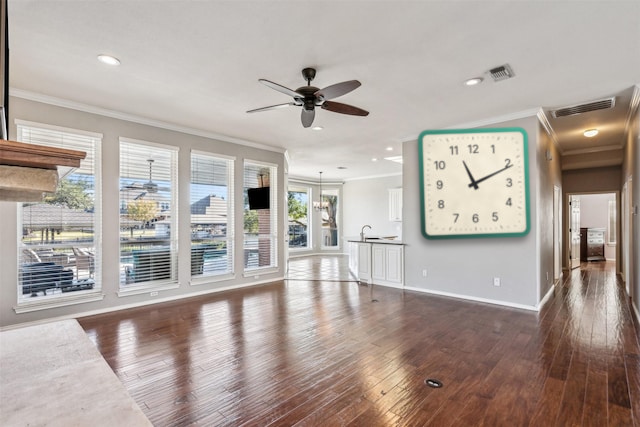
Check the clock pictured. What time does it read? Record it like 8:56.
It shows 11:11
